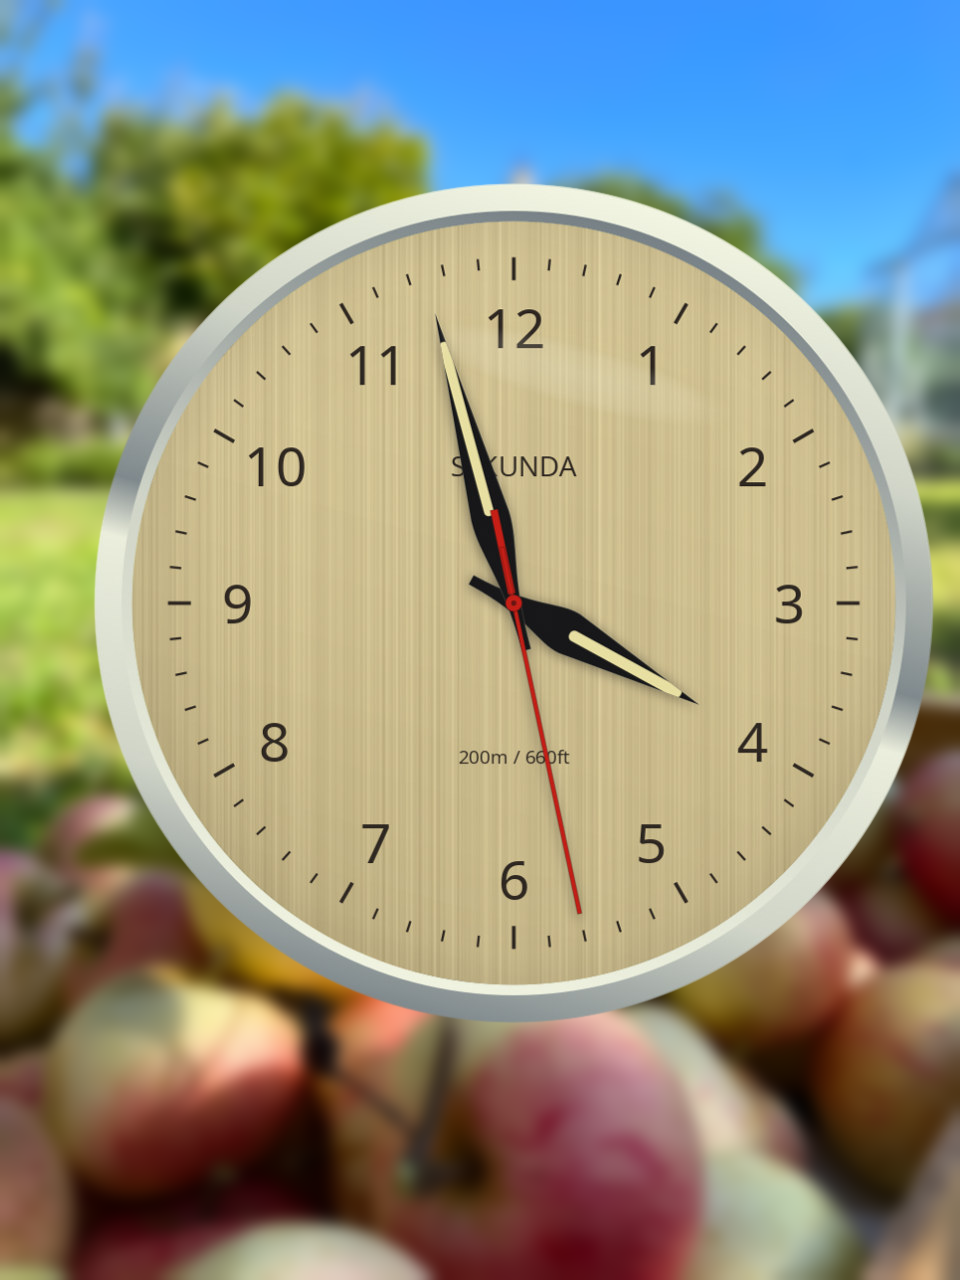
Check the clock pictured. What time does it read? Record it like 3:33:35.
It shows 3:57:28
